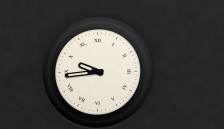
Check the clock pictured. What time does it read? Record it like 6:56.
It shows 9:44
